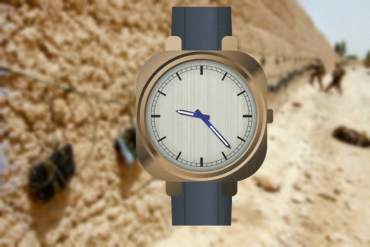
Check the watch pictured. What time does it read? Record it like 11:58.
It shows 9:23
